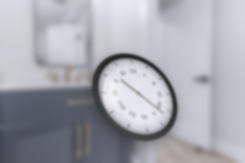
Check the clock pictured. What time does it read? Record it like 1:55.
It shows 10:22
